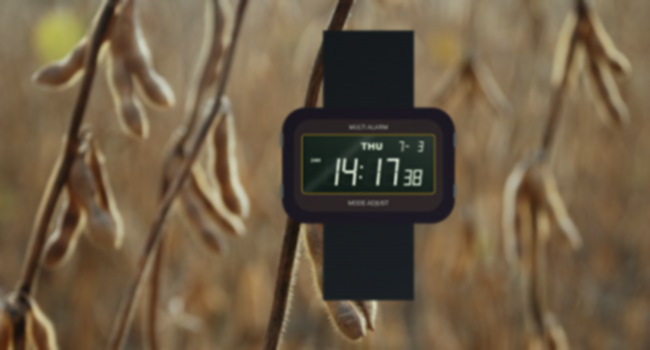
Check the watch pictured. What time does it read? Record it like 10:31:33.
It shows 14:17:38
